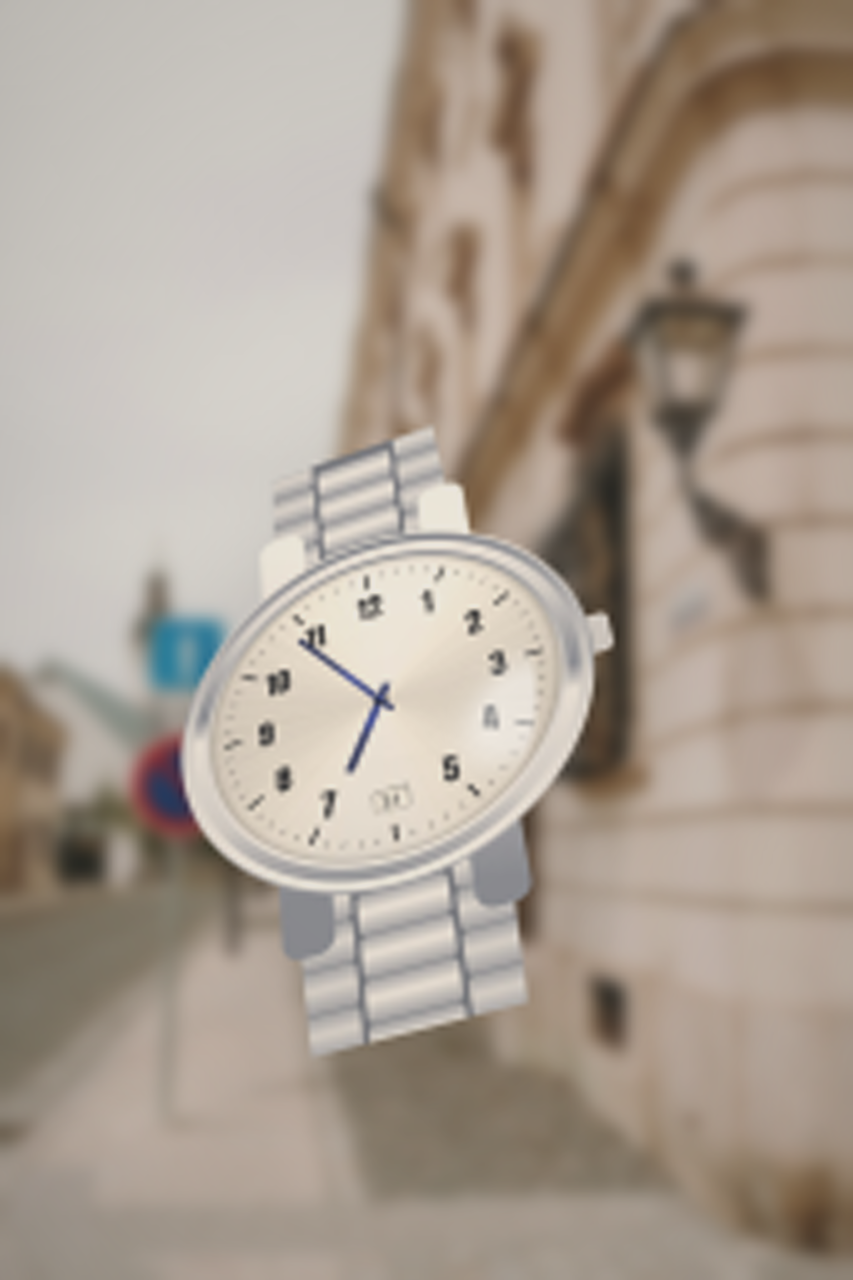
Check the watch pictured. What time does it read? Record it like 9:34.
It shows 6:54
